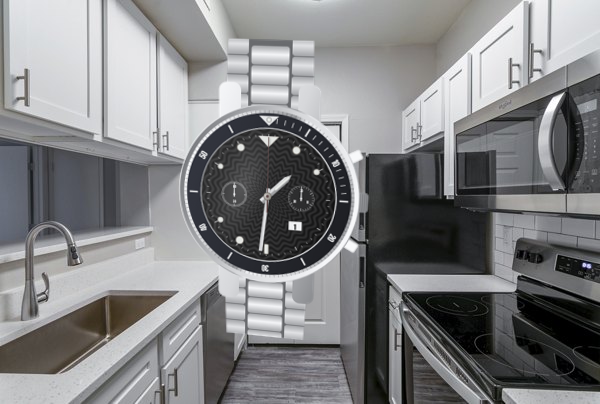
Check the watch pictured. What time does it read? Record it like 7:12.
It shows 1:31
